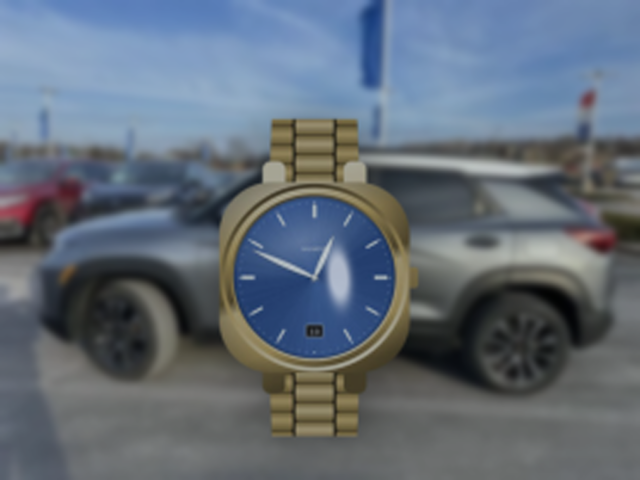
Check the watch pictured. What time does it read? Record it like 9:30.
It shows 12:49
